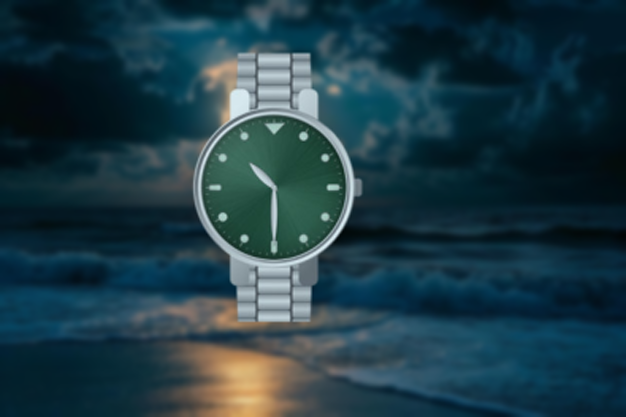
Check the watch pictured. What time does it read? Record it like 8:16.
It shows 10:30
